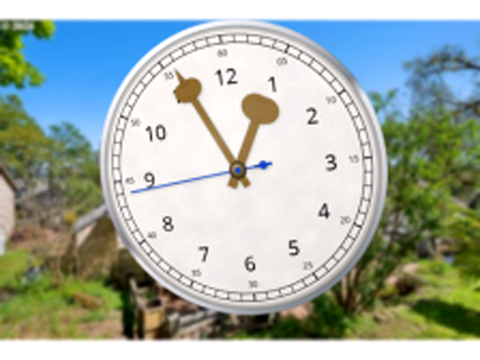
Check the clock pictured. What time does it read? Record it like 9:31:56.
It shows 12:55:44
